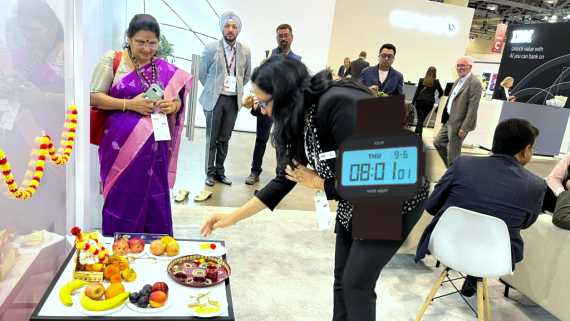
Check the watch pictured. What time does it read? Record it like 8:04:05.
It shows 8:01:01
